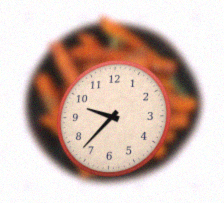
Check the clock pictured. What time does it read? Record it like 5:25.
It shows 9:37
